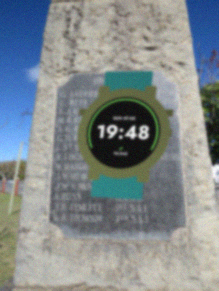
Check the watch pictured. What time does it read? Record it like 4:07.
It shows 19:48
